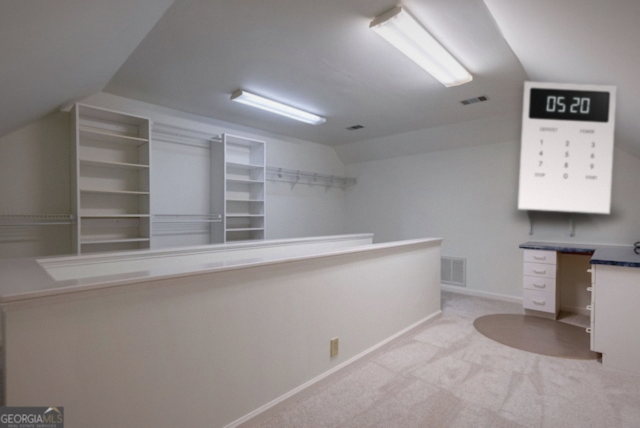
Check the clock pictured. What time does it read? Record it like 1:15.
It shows 5:20
